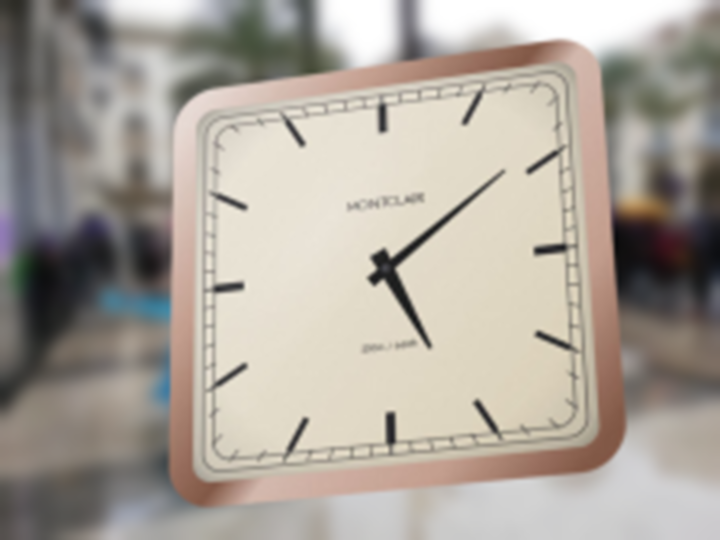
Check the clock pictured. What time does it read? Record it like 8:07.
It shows 5:09
